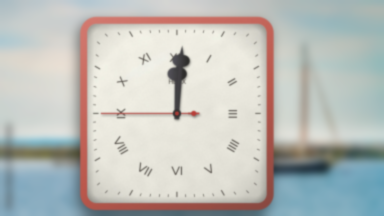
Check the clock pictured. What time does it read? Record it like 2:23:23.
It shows 12:00:45
